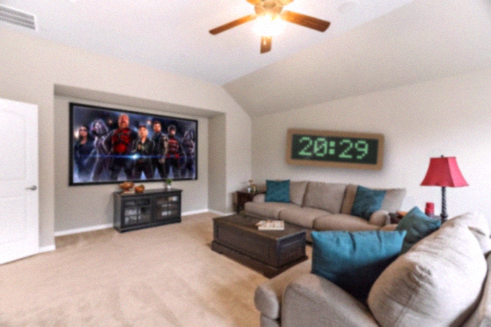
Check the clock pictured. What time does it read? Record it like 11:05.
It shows 20:29
